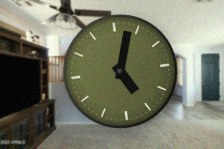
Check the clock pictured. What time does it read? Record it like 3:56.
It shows 5:03
